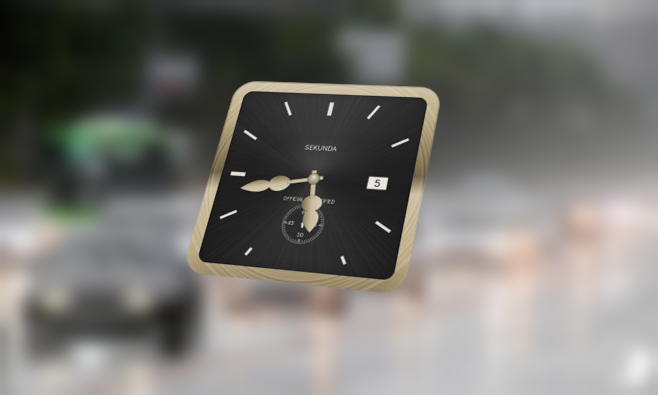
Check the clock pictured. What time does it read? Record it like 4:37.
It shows 5:43
